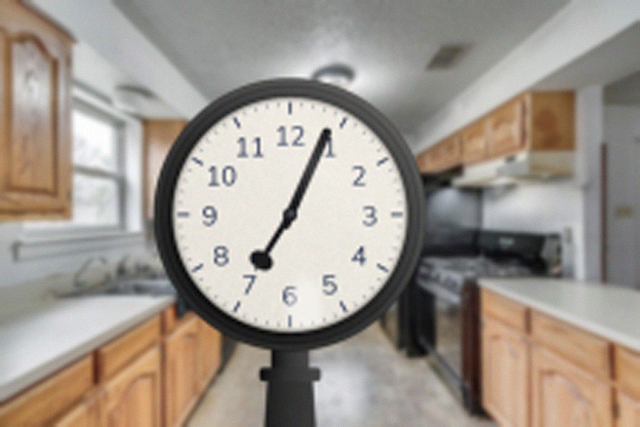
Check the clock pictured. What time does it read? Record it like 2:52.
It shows 7:04
